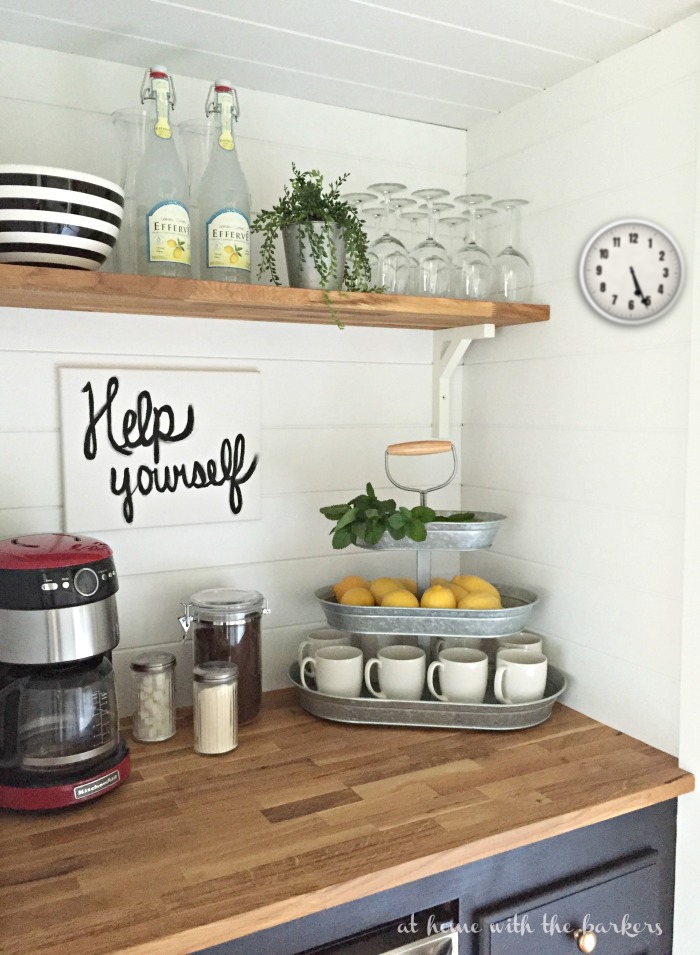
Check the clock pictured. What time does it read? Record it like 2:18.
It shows 5:26
